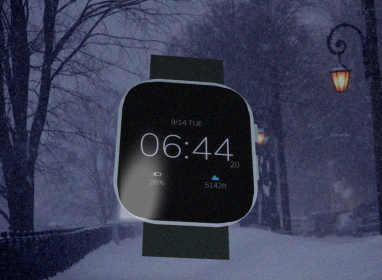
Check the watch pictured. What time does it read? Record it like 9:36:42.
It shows 6:44:20
